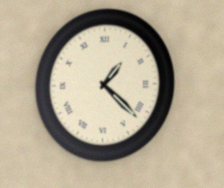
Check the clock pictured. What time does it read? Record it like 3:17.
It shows 1:22
